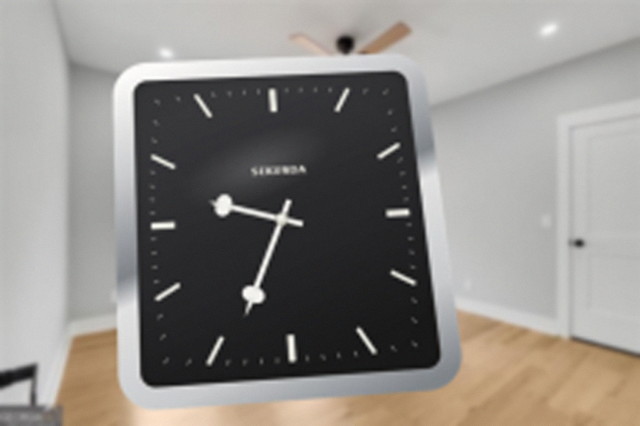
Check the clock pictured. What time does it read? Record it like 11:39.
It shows 9:34
